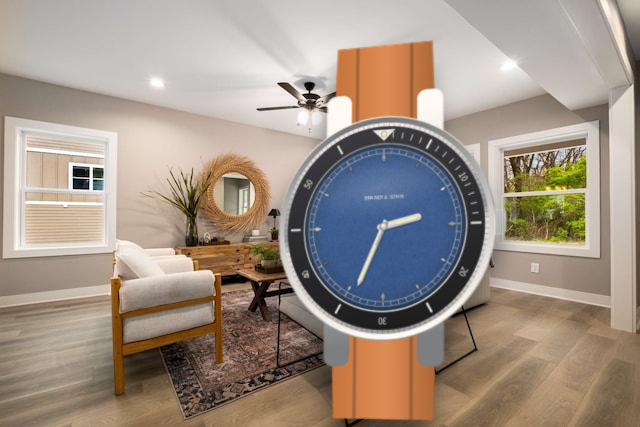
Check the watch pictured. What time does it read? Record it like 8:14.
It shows 2:34
